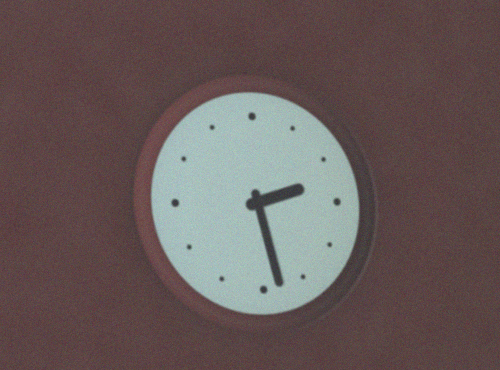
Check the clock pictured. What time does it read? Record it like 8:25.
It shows 2:28
